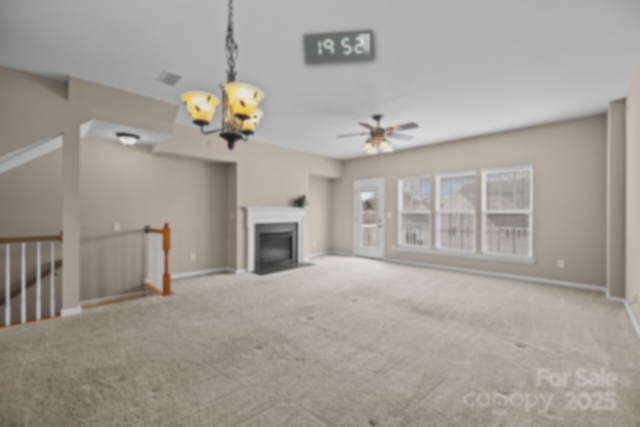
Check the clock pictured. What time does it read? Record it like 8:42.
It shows 19:52
